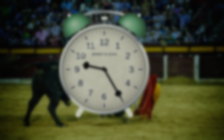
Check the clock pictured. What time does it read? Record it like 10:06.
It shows 9:25
